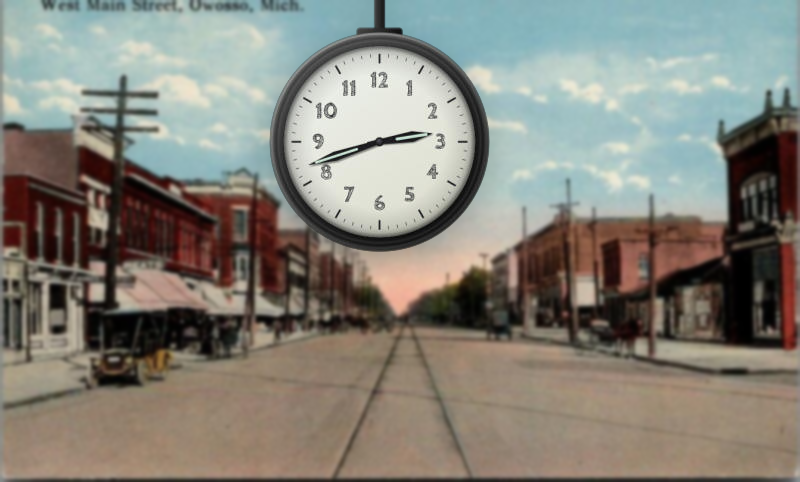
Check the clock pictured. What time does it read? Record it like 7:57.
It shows 2:42
